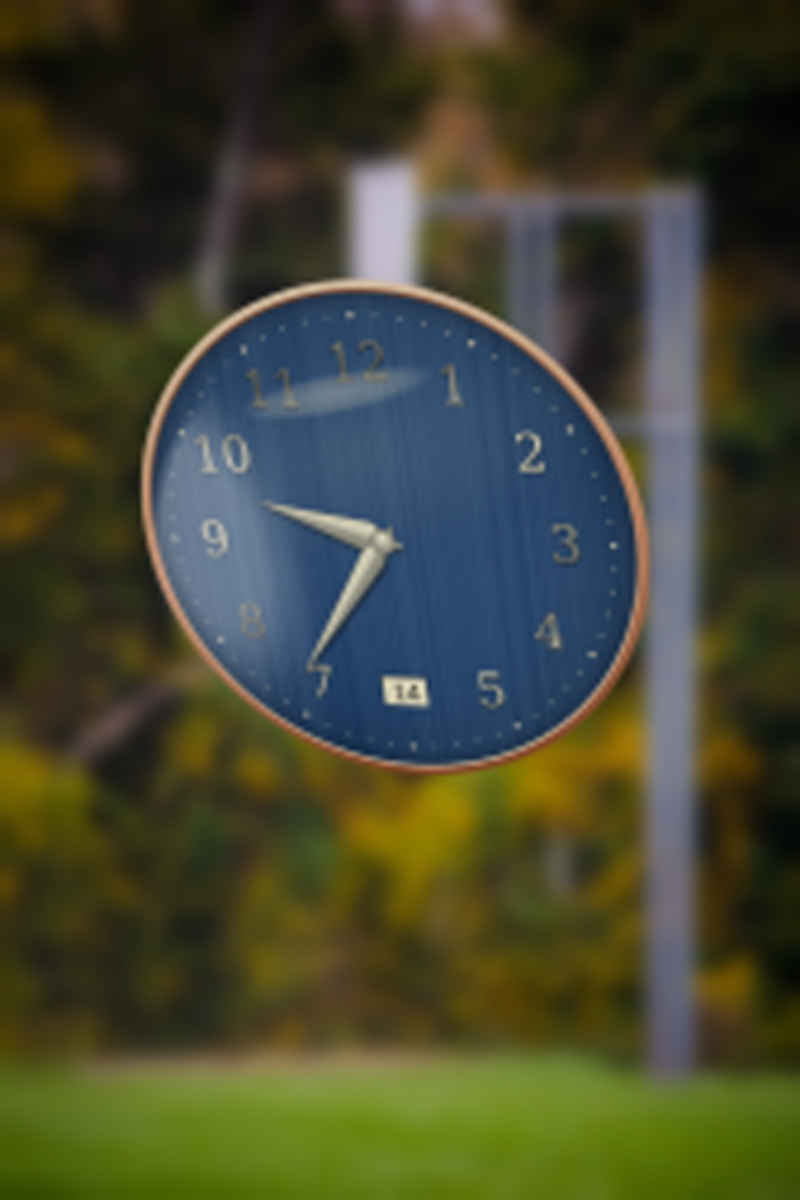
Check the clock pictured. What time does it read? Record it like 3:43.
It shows 9:36
